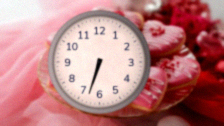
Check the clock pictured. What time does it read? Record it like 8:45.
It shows 6:33
